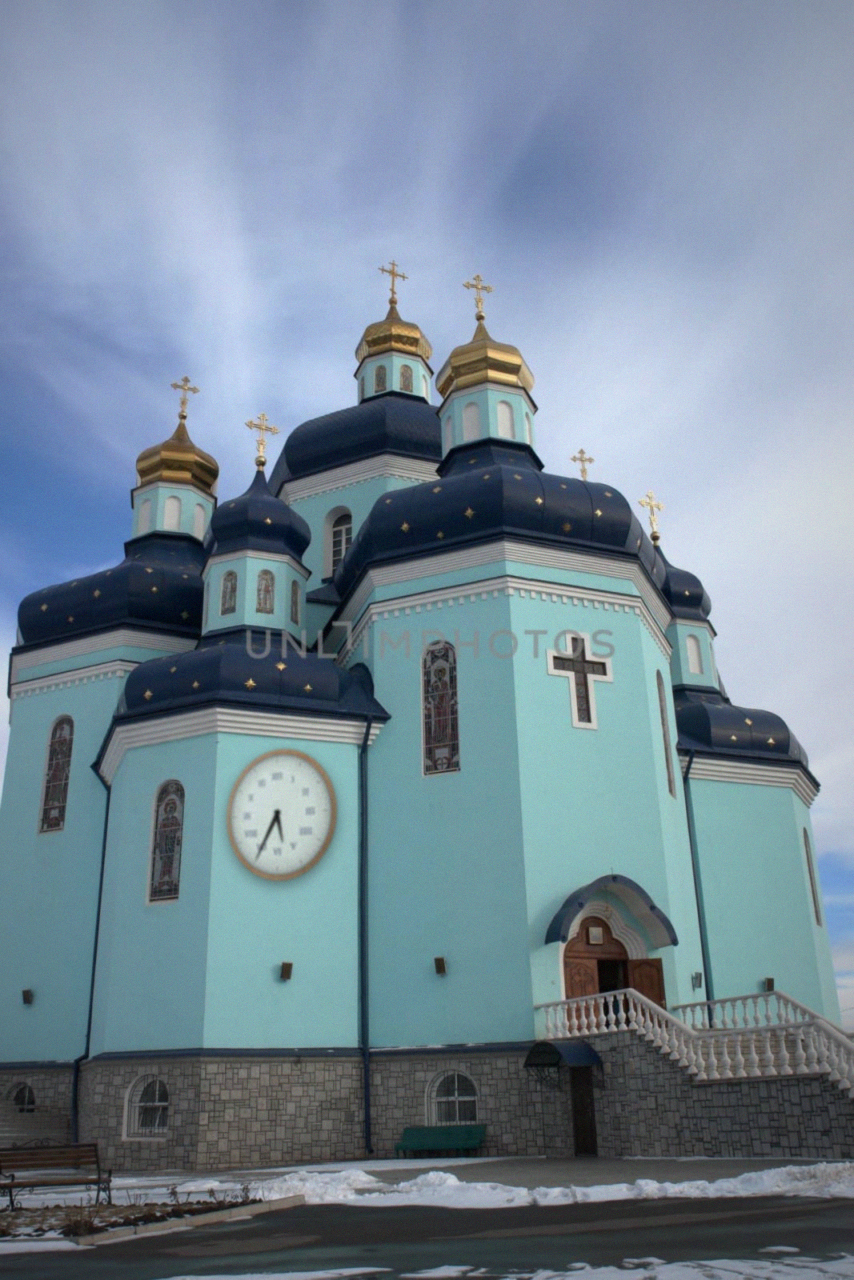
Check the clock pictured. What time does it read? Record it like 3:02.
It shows 5:35
